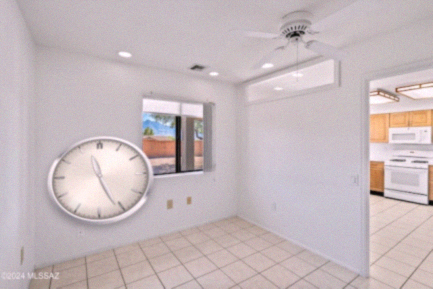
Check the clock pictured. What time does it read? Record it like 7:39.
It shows 11:26
